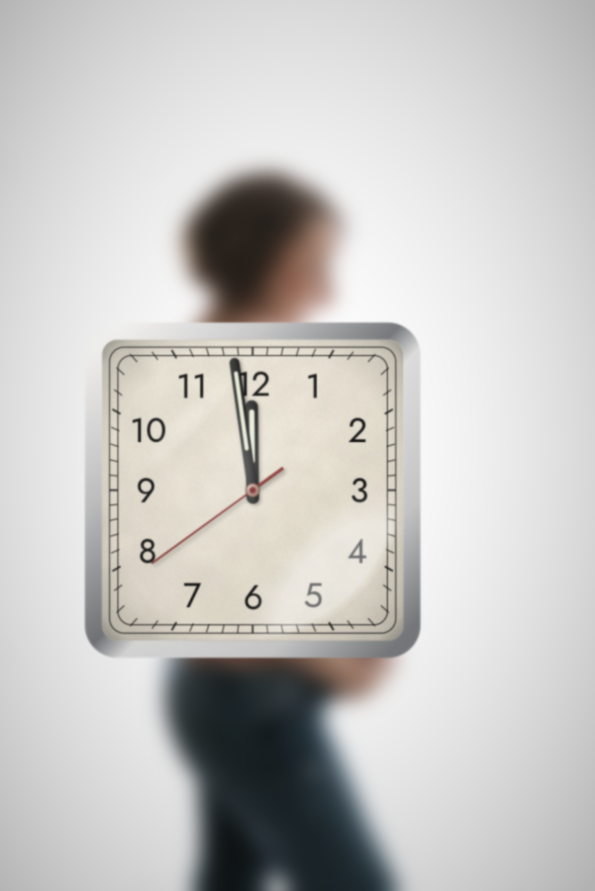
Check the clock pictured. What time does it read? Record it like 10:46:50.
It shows 11:58:39
